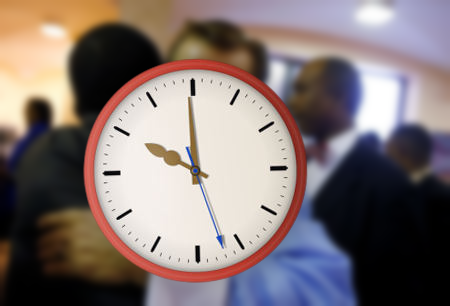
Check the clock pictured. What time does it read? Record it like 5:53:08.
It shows 9:59:27
